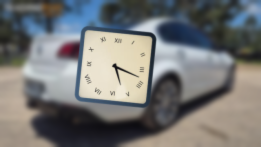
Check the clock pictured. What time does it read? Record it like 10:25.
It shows 5:18
